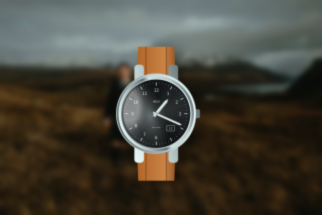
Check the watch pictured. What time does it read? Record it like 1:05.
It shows 1:19
